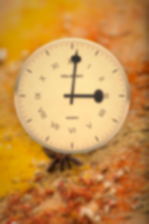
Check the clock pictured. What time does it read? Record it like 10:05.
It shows 3:01
